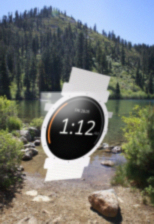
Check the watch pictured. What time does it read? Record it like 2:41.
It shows 1:12
